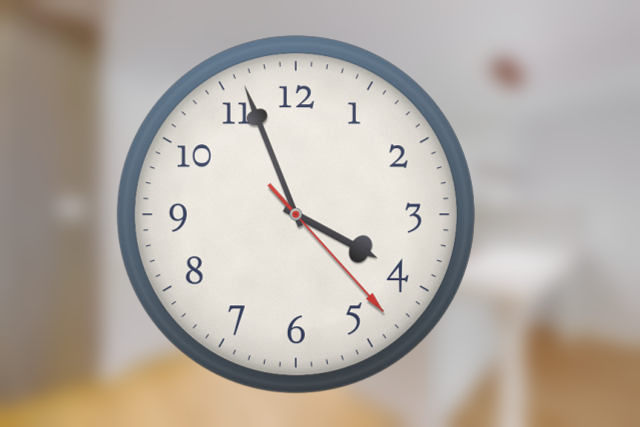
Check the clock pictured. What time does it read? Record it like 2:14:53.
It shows 3:56:23
